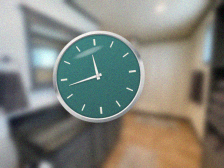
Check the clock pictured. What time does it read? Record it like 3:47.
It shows 11:43
